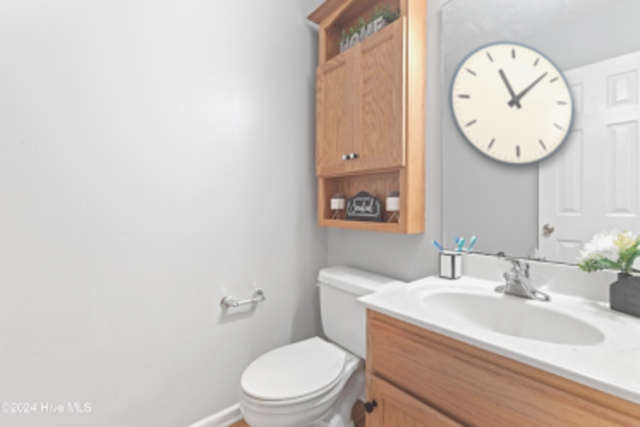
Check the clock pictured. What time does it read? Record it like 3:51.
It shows 11:08
